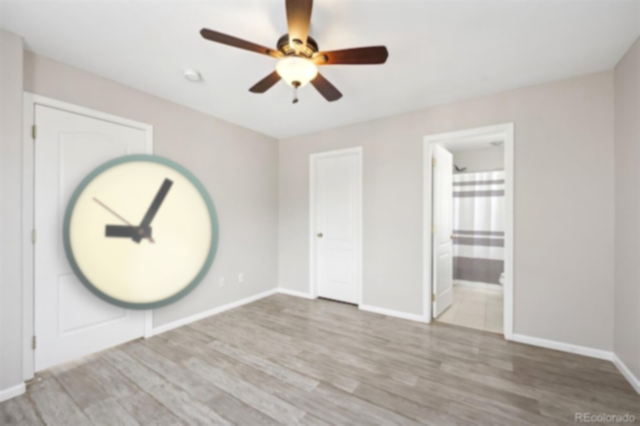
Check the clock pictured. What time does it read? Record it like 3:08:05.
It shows 9:04:51
